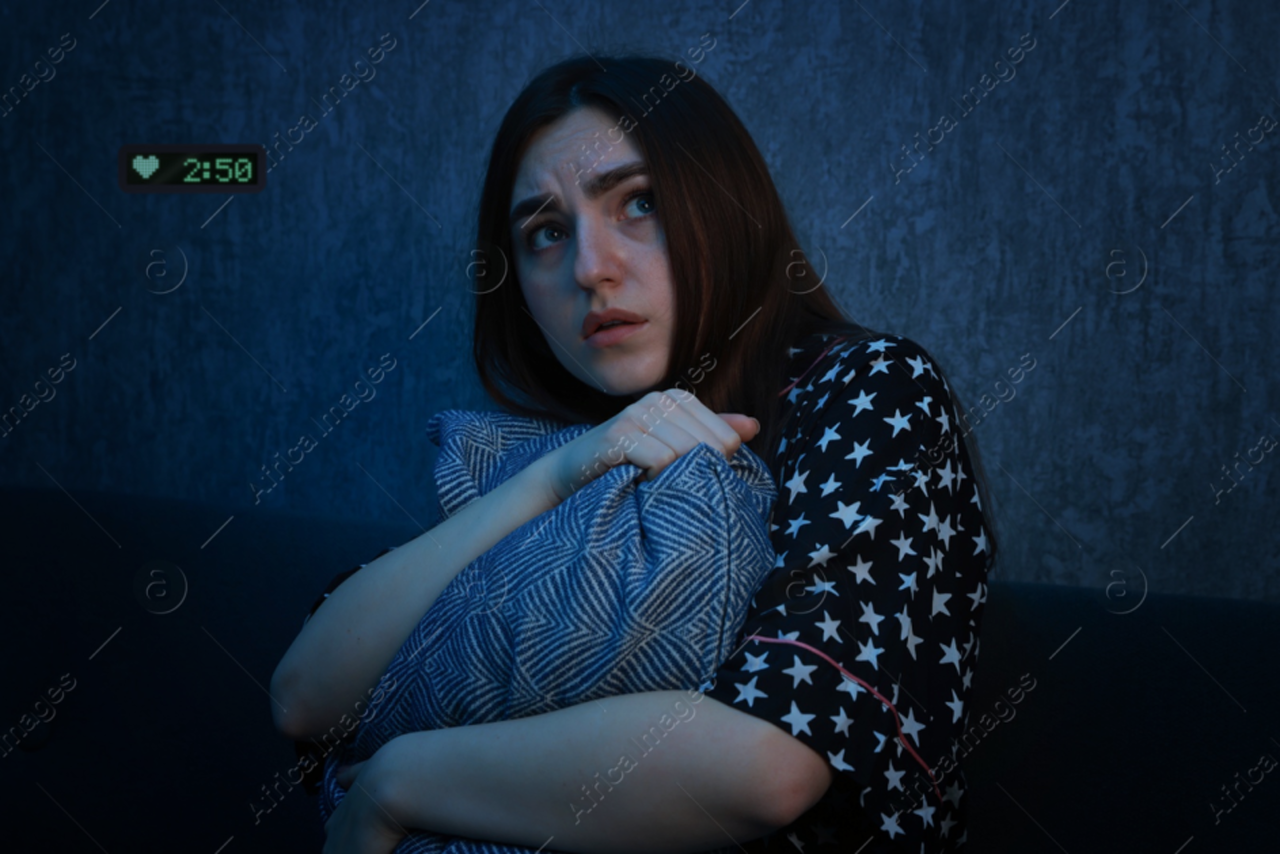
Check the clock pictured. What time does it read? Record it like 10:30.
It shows 2:50
